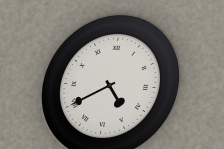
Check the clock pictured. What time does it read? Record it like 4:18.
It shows 4:40
